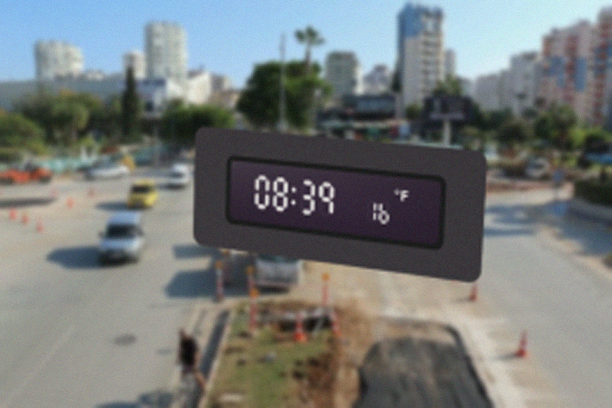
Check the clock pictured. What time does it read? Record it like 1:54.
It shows 8:39
